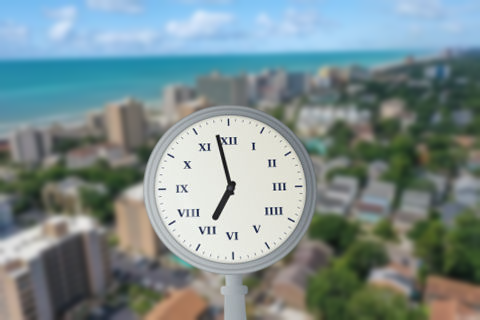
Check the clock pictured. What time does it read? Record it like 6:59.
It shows 6:58
